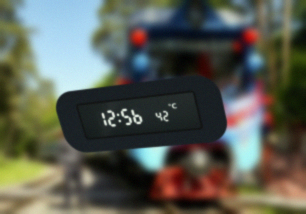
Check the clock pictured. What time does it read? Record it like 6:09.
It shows 12:56
